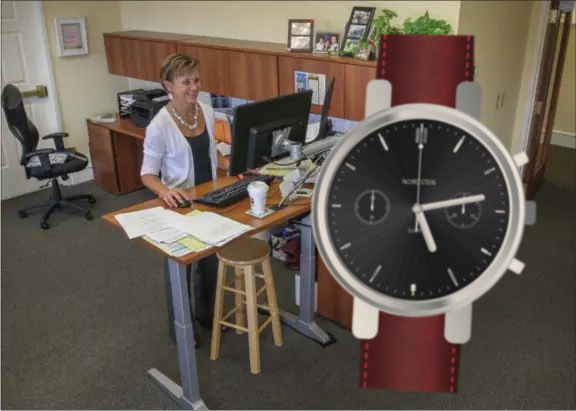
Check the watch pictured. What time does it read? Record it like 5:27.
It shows 5:13
